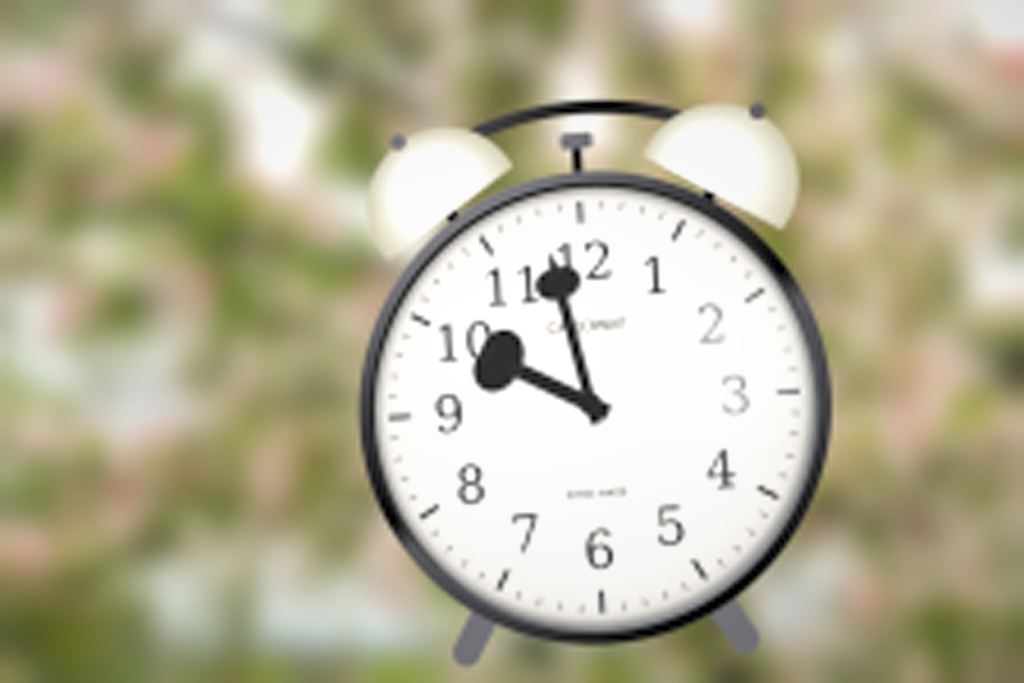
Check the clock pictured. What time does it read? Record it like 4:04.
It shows 9:58
